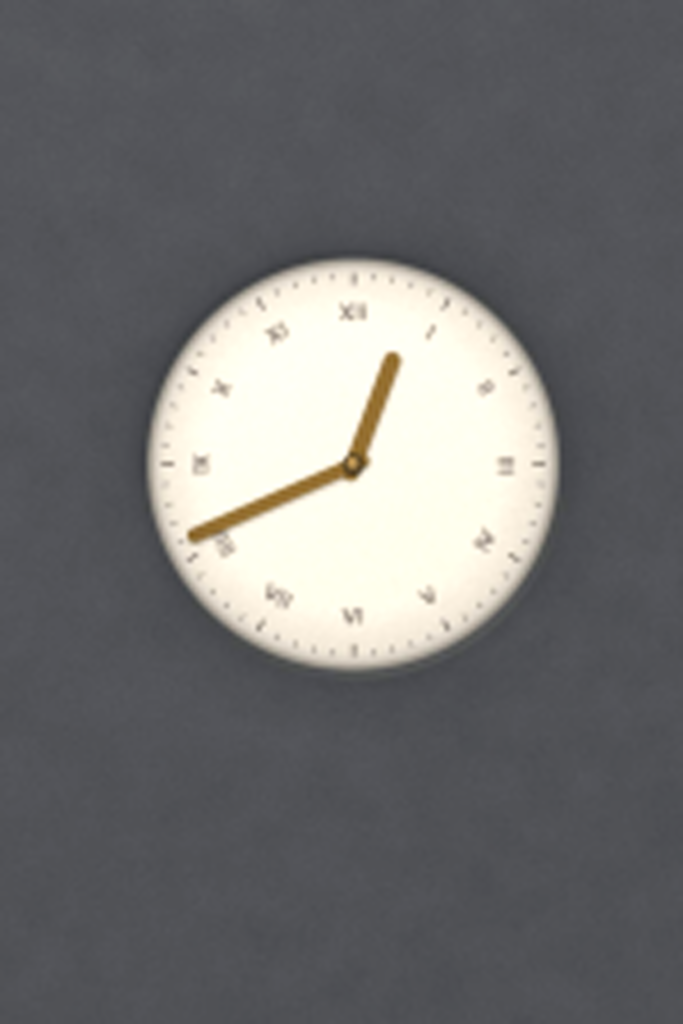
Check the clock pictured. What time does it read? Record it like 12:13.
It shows 12:41
